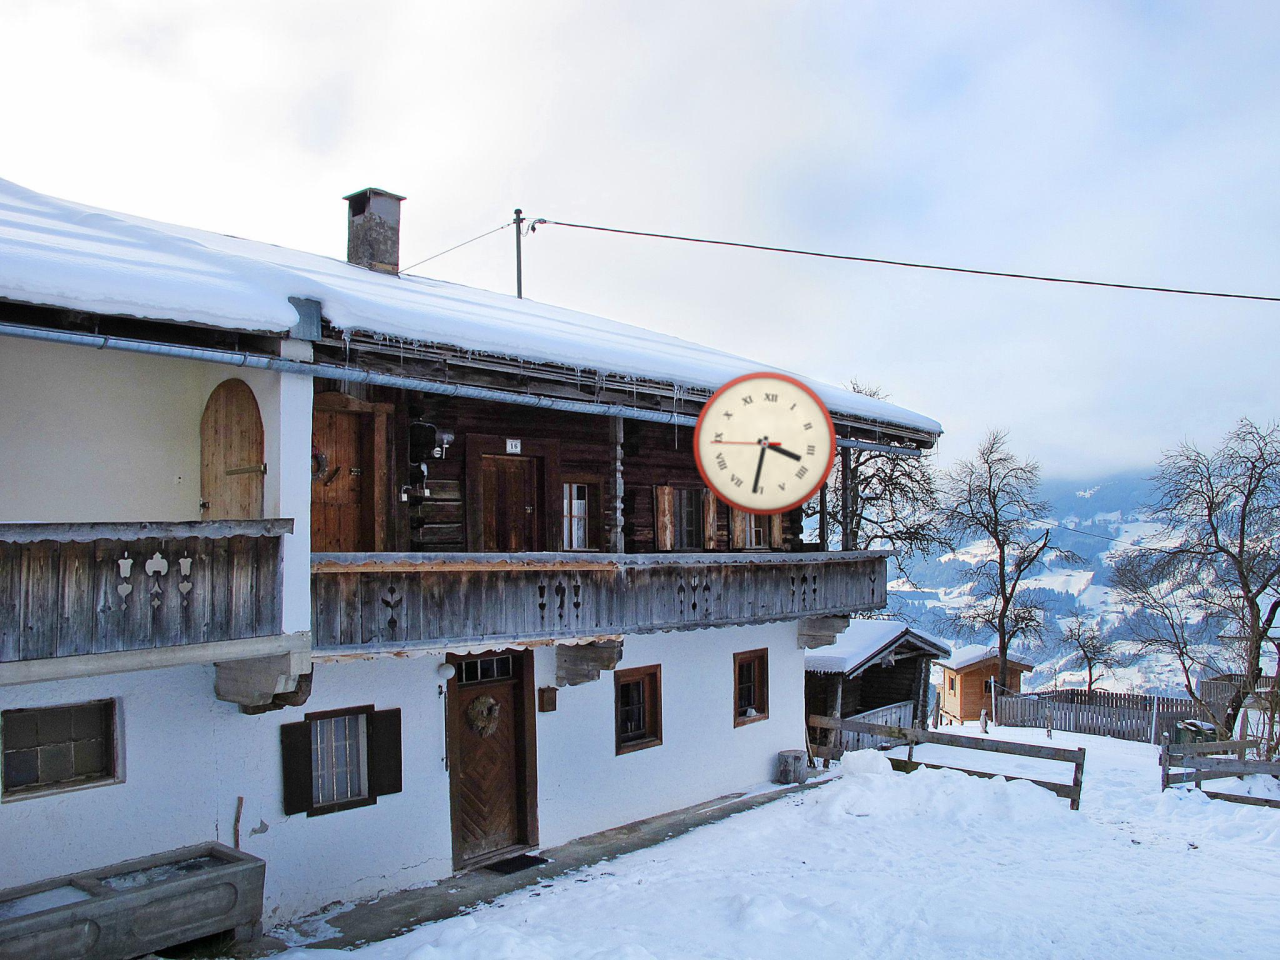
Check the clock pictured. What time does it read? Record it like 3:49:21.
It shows 3:30:44
